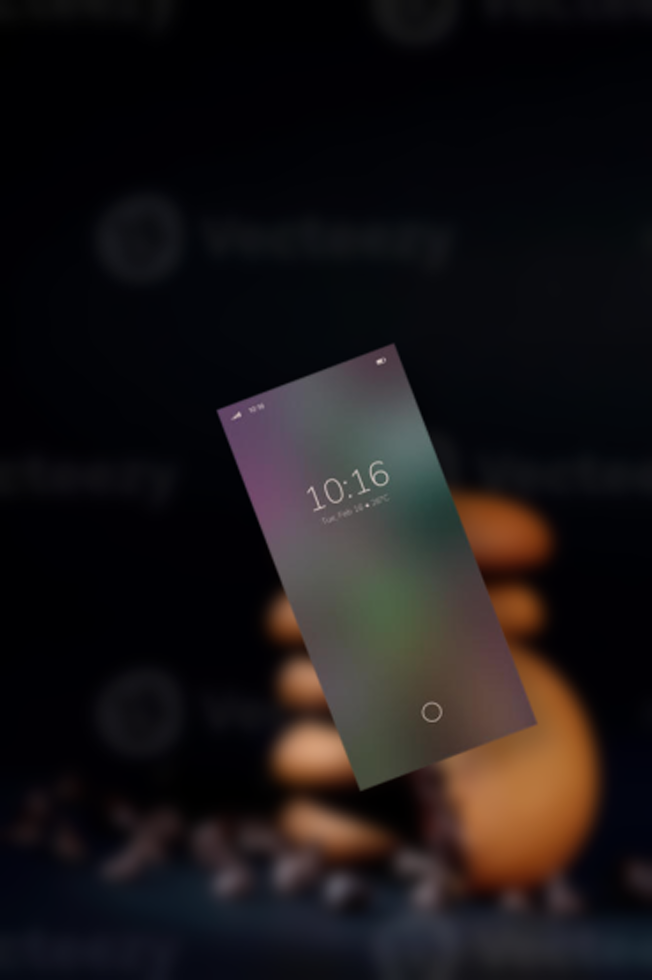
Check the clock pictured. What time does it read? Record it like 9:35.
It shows 10:16
